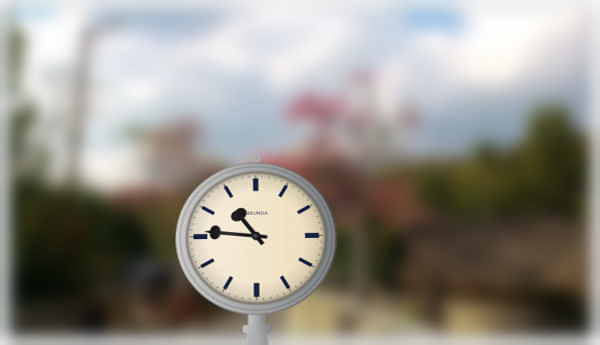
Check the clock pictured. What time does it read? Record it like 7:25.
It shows 10:46
